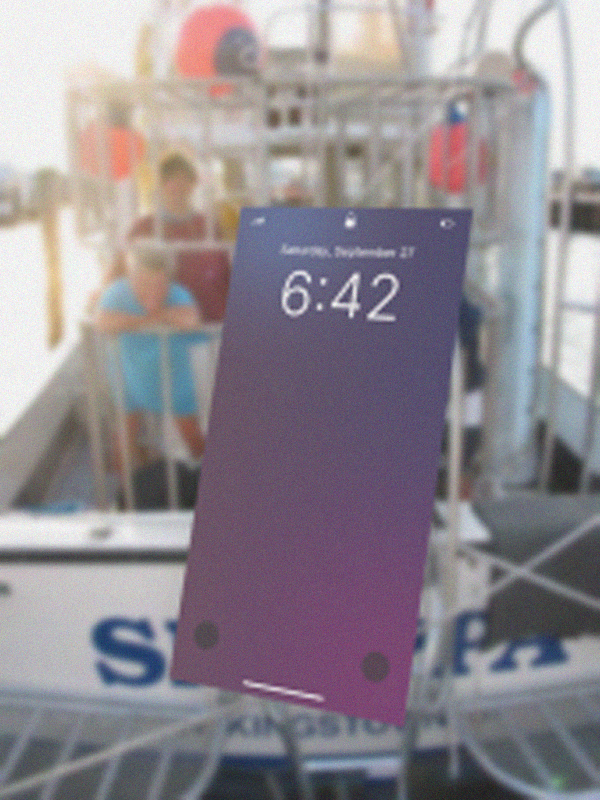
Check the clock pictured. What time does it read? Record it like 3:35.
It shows 6:42
